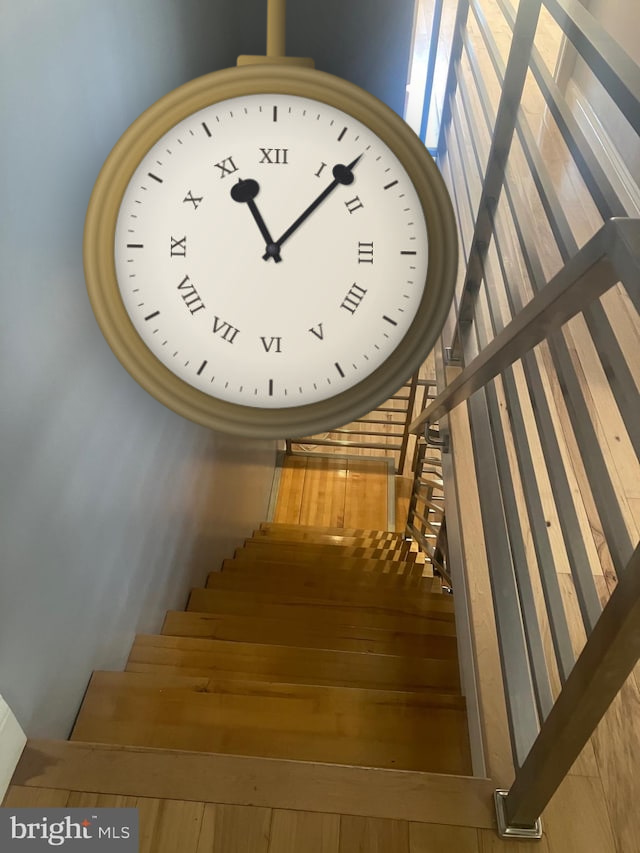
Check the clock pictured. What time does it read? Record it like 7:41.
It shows 11:07
